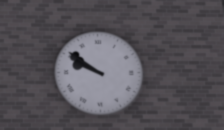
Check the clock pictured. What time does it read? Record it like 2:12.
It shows 9:51
